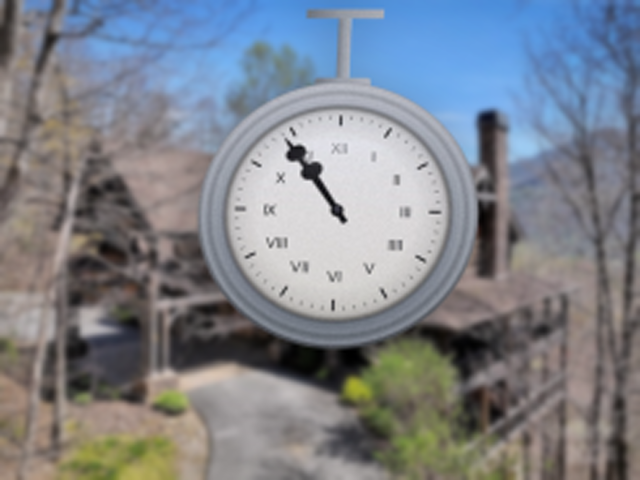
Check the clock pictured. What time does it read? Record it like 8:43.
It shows 10:54
